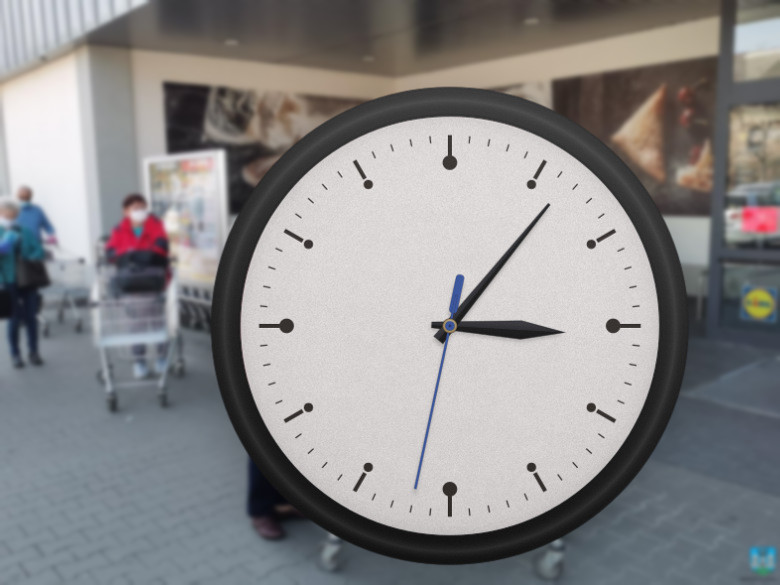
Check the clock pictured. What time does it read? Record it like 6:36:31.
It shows 3:06:32
